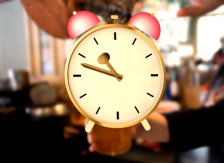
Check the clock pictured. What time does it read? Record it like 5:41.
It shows 10:48
